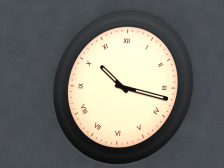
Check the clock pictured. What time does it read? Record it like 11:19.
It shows 10:17
